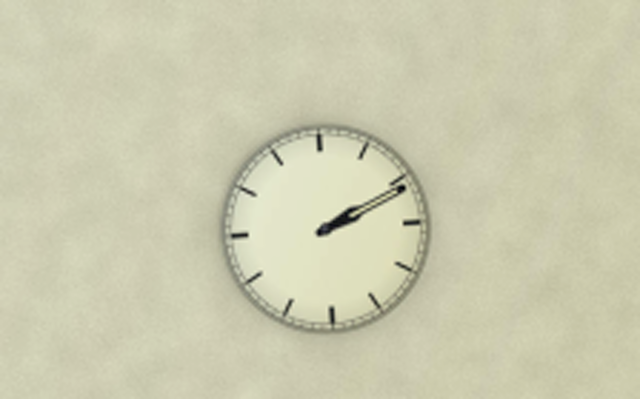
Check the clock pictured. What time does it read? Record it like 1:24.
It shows 2:11
